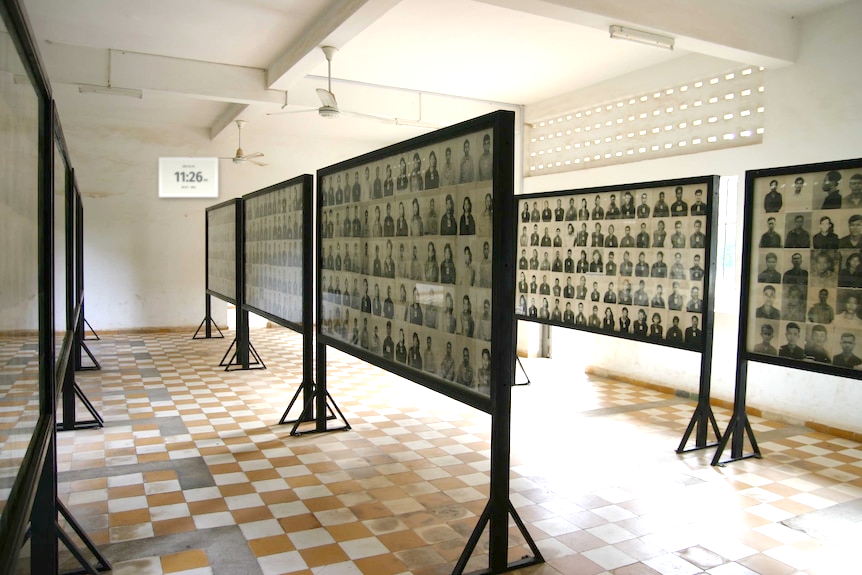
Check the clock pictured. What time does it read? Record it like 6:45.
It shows 11:26
